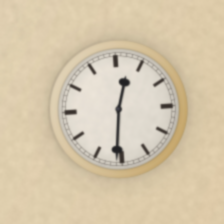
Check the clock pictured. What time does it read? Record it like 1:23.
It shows 12:31
